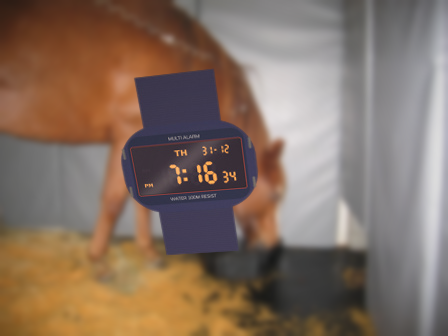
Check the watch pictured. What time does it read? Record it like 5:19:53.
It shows 7:16:34
